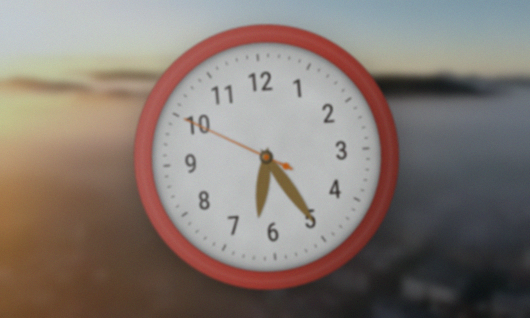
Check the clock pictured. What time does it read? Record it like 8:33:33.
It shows 6:24:50
